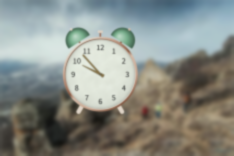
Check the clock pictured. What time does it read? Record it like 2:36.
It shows 9:53
